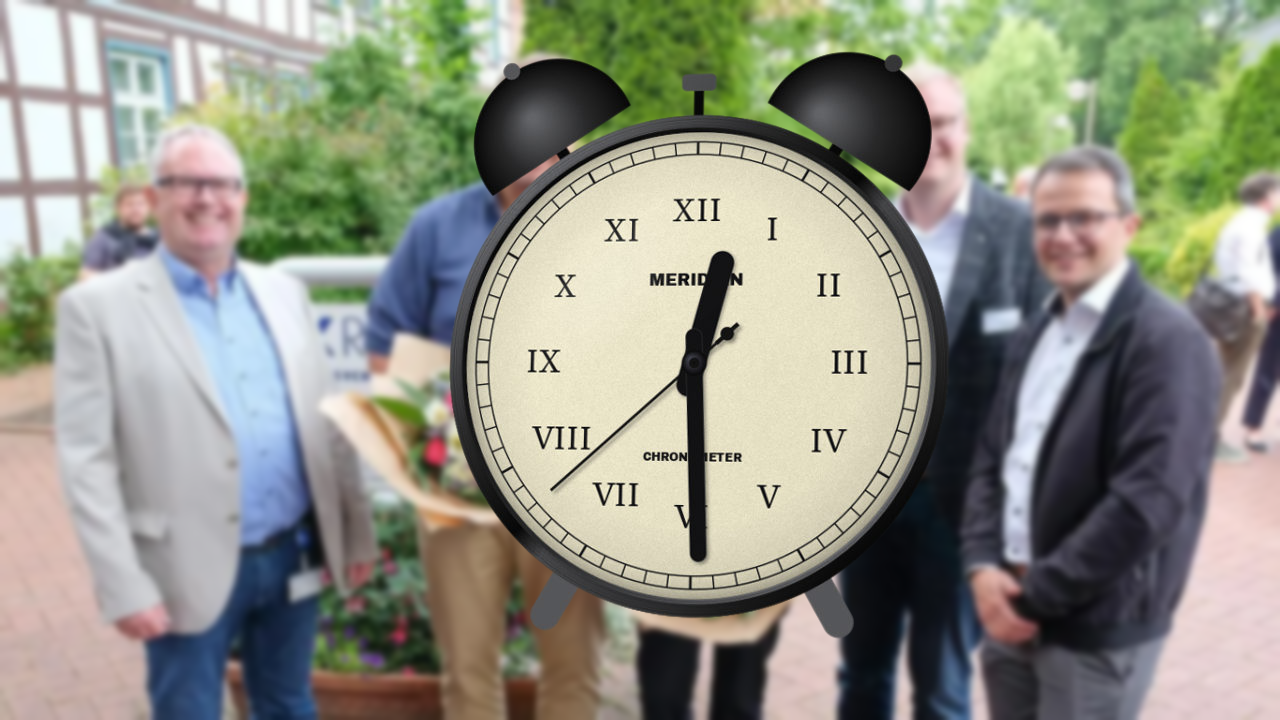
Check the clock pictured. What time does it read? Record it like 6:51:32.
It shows 12:29:38
